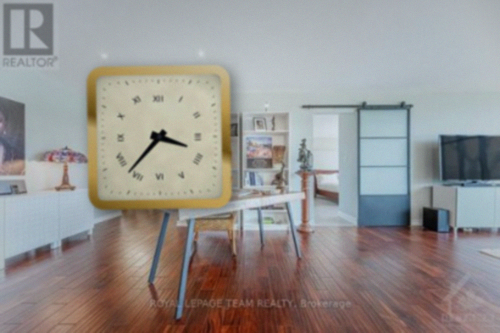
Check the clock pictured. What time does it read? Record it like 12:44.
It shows 3:37
